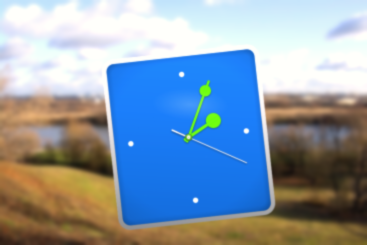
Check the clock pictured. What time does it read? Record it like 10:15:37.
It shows 2:04:20
